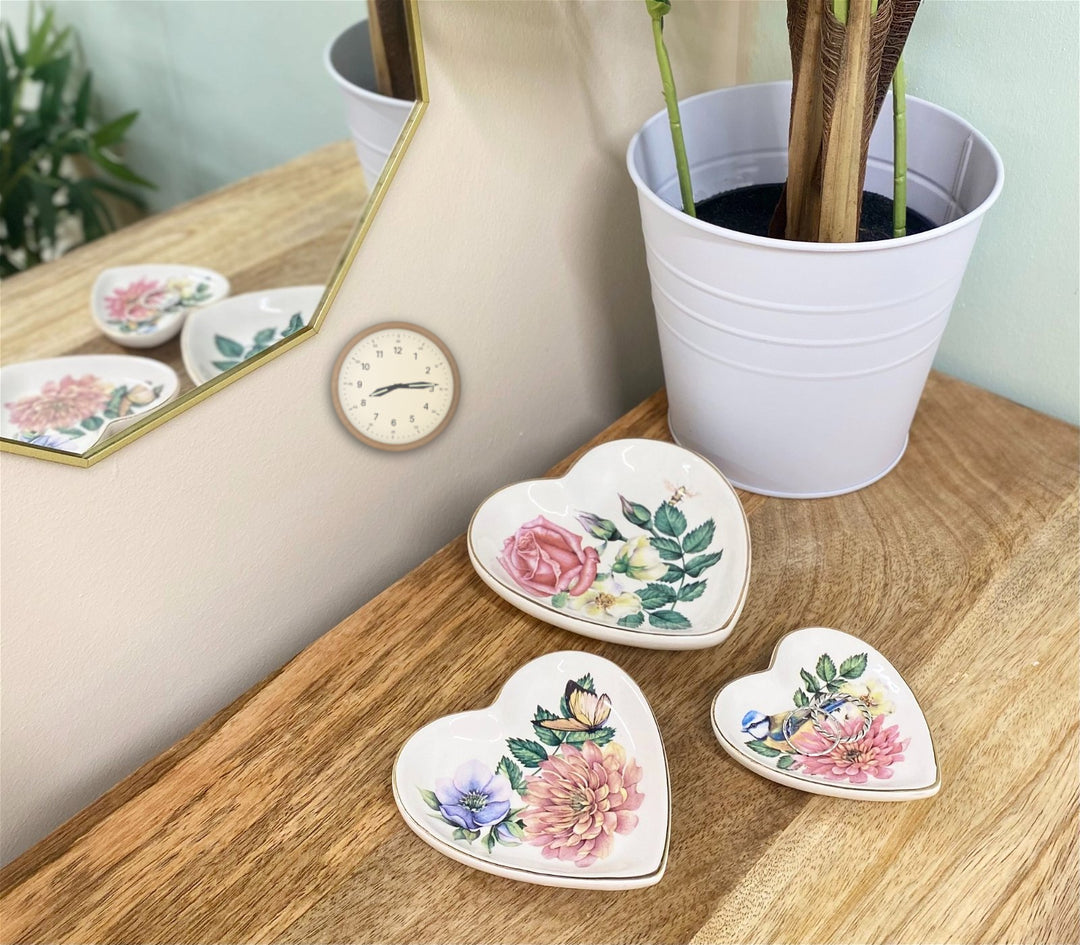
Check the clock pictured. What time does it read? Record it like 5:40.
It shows 8:14
